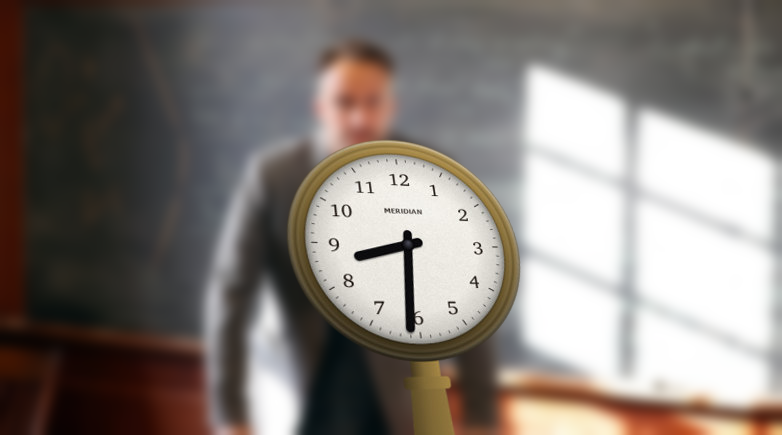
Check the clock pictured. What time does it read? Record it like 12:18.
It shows 8:31
